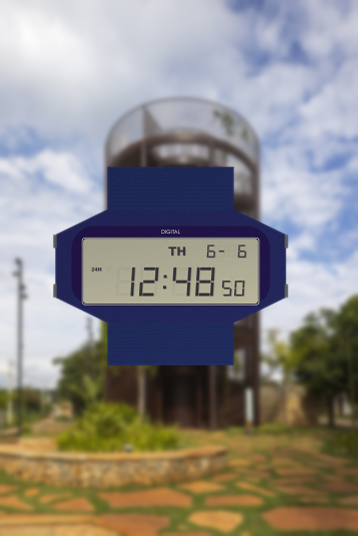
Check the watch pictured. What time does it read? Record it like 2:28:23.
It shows 12:48:50
